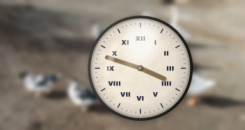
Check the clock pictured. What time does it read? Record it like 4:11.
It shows 3:48
